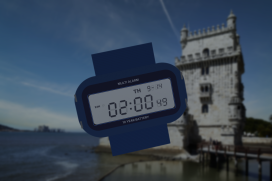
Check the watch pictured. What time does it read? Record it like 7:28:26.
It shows 2:00:49
